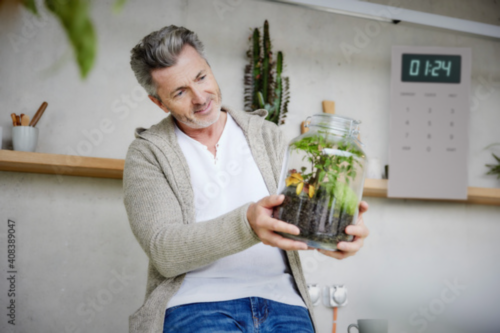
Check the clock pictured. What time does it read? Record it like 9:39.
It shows 1:24
